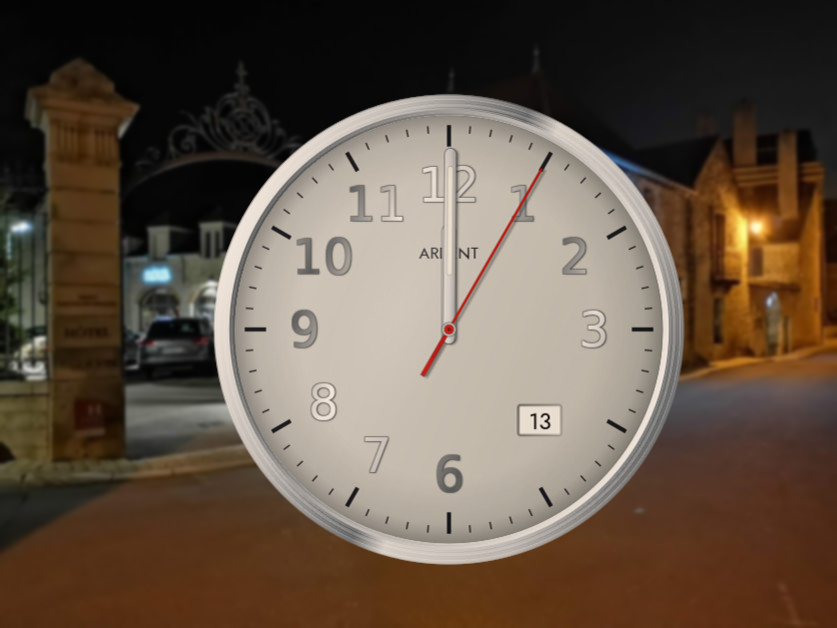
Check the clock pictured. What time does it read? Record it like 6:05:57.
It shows 12:00:05
